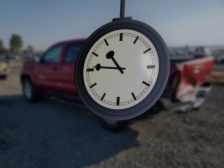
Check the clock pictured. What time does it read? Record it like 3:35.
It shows 10:46
